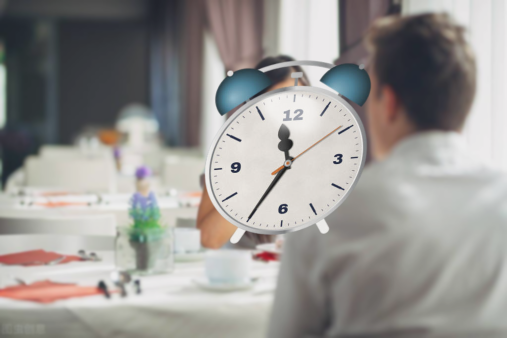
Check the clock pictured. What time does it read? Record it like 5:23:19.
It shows 11:35:09
